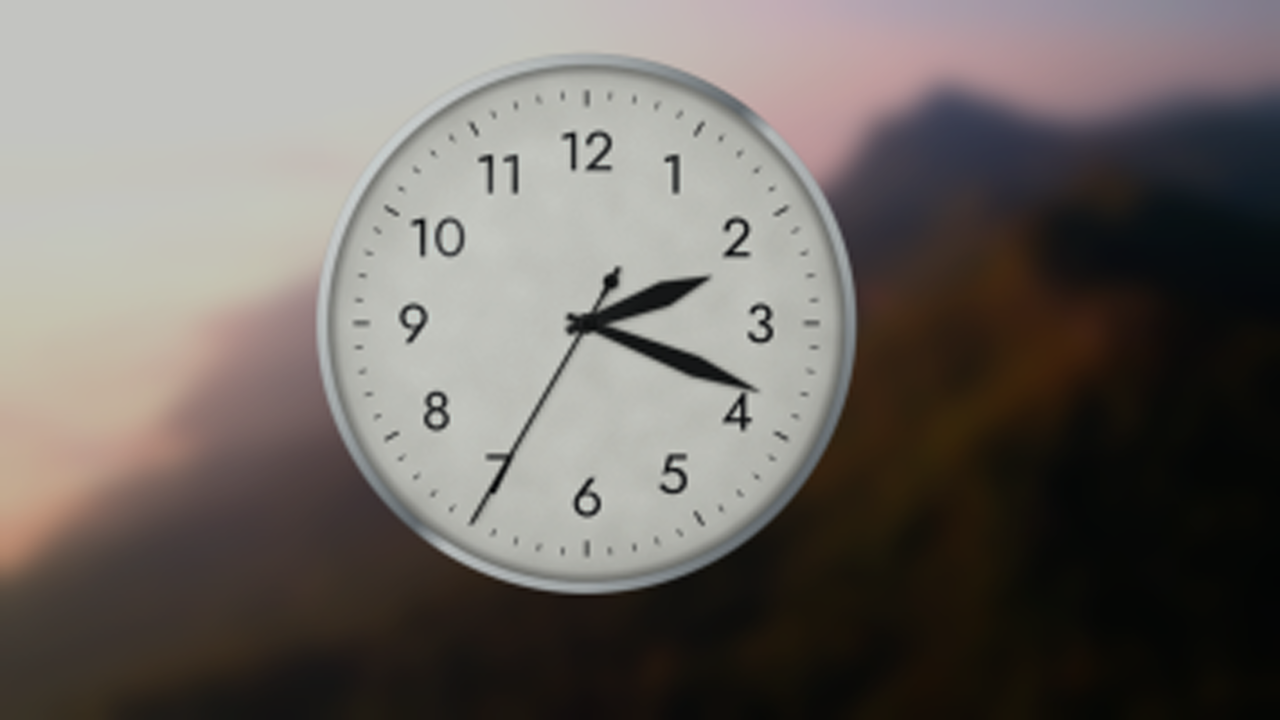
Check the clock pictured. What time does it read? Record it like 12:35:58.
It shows 2:18:35
